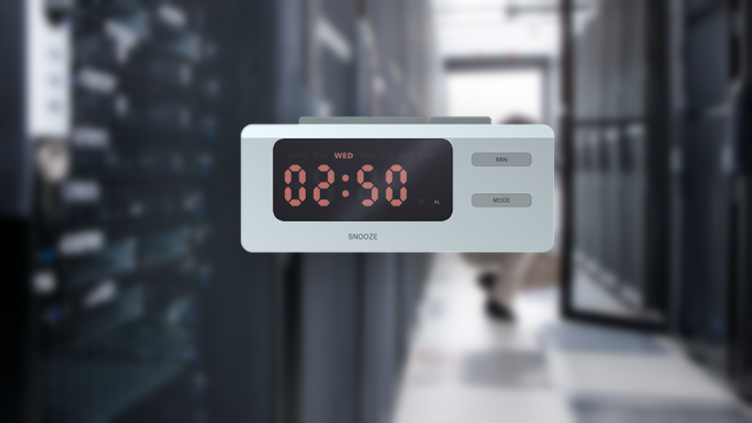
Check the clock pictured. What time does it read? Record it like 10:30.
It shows 2:50
